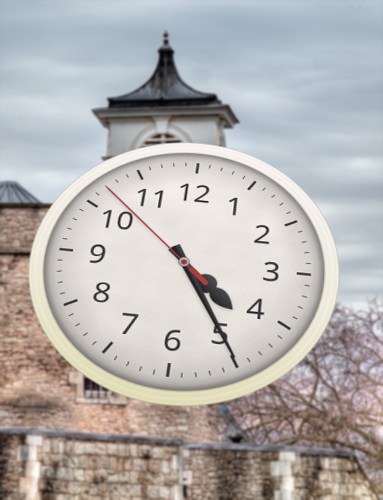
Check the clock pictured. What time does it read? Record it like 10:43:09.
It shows 4:24:52
